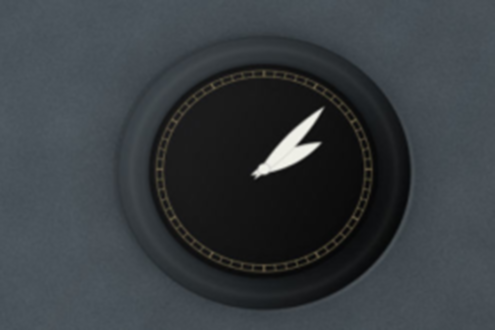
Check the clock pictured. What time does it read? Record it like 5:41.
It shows 2:07
